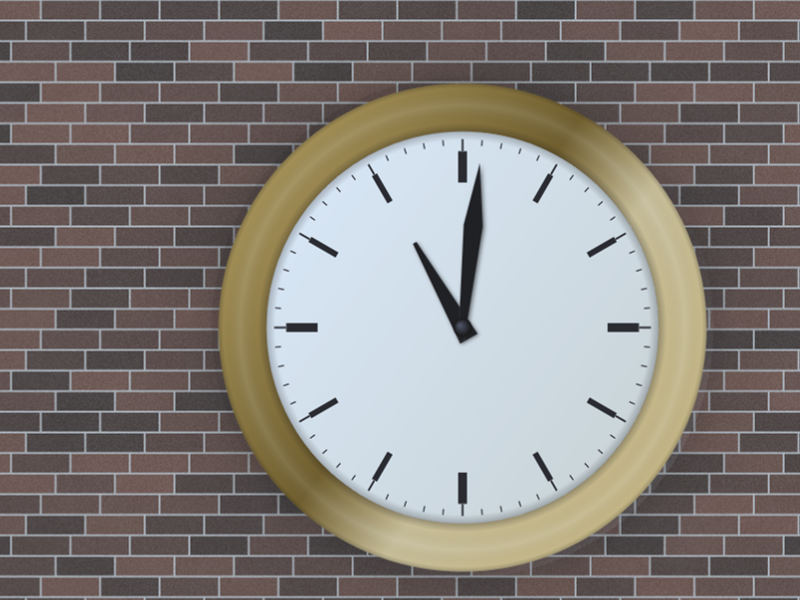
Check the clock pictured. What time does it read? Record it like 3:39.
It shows 11:01
